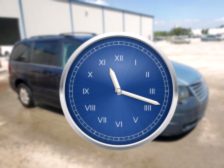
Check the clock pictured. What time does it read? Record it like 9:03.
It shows 11:18
